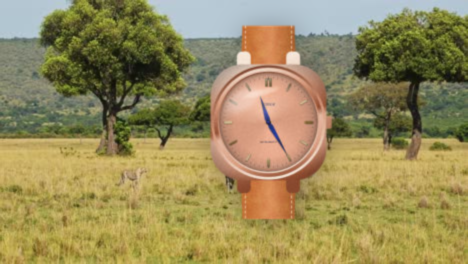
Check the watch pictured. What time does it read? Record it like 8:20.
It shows 11:25
